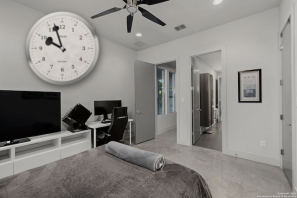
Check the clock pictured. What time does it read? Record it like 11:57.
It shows 9:57
